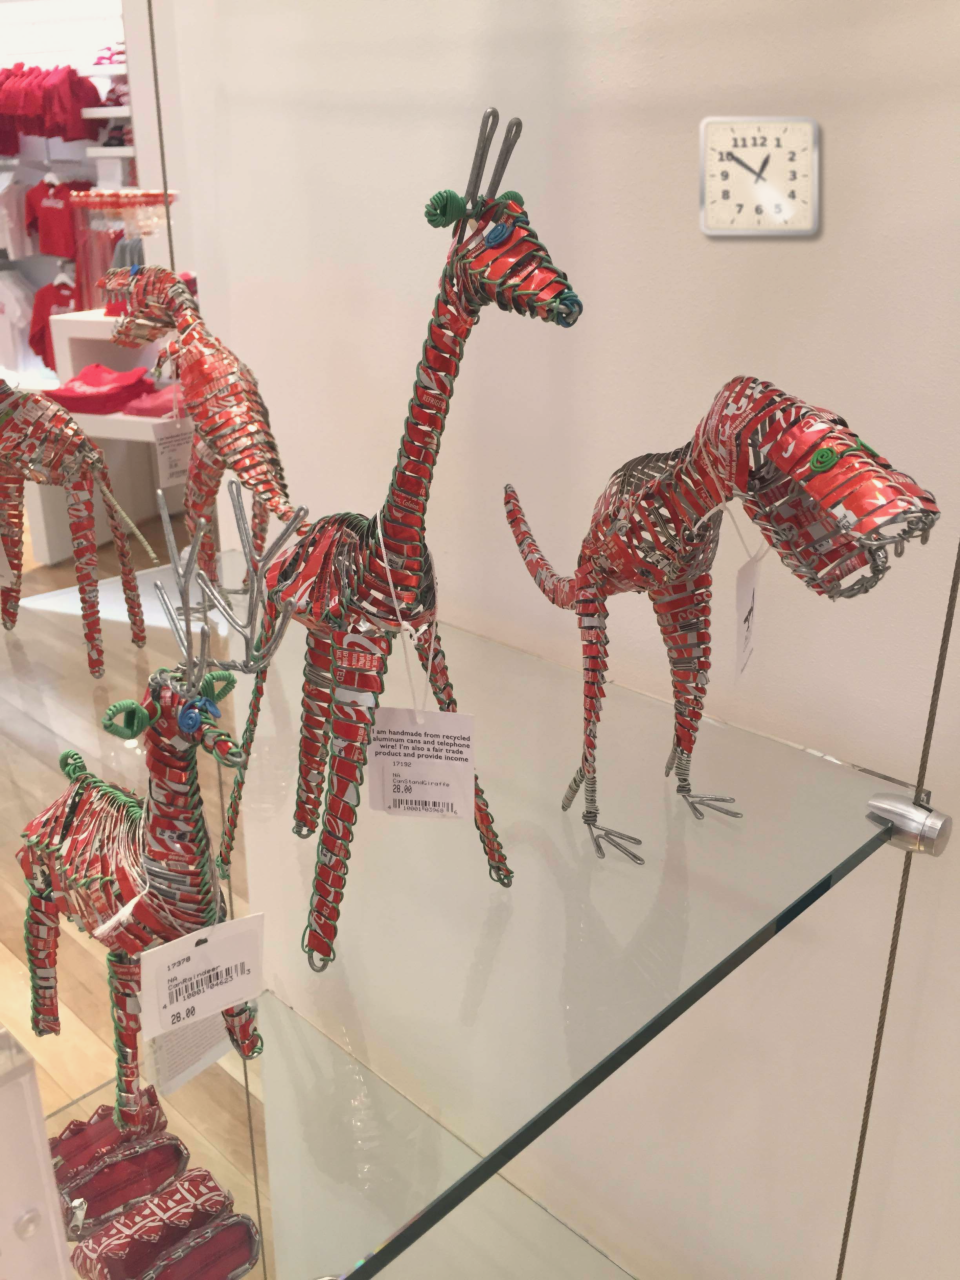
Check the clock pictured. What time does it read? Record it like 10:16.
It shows 12:51
